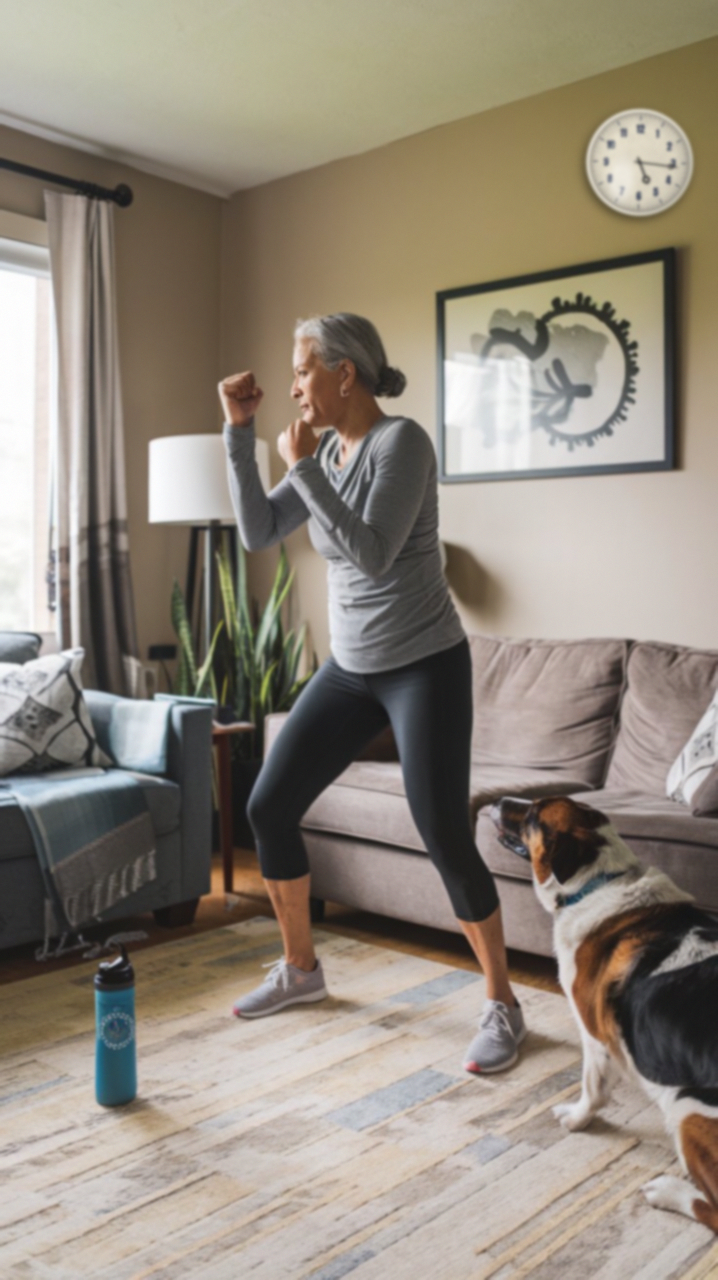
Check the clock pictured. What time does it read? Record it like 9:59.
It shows 5:16
